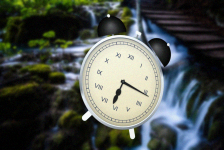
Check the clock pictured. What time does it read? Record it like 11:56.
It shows 6:16
